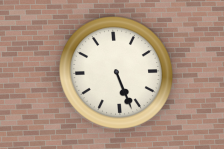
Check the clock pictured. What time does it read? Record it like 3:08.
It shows 5:27
